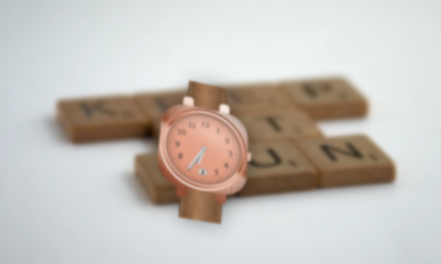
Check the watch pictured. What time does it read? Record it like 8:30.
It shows 6:35
